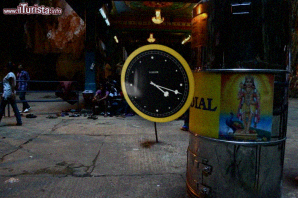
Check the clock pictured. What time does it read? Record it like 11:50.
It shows 4:18
